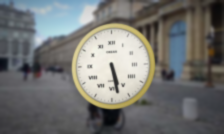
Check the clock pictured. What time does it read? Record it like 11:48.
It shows 5:28
